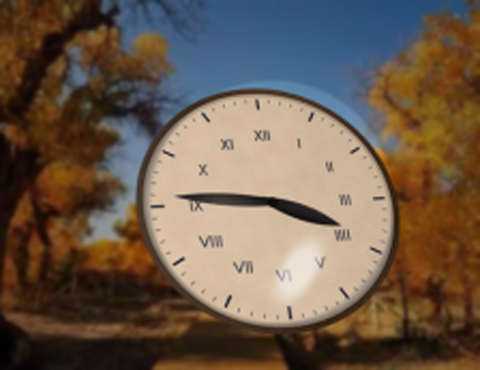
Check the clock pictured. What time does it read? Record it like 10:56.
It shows 3:46
